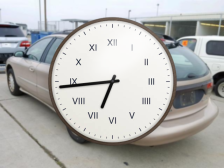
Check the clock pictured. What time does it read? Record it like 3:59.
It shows 6:44
